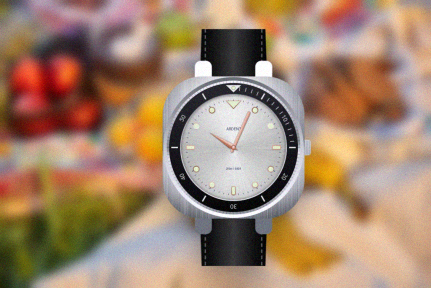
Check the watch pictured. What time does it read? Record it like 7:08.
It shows 10:04
